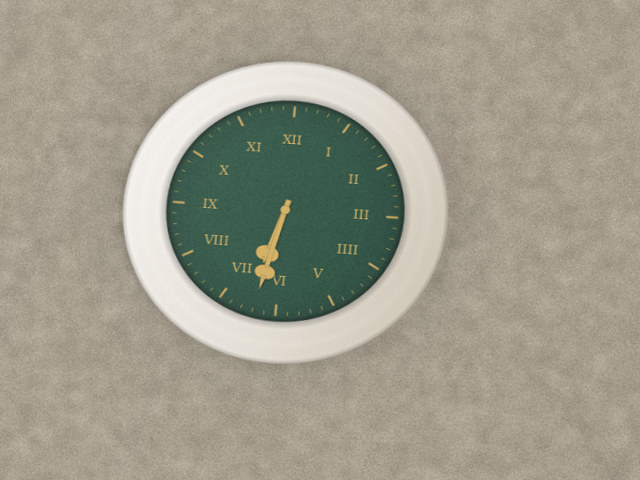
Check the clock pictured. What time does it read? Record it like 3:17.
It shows 6:32
